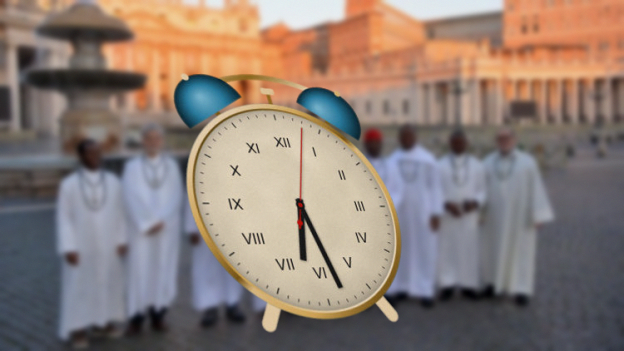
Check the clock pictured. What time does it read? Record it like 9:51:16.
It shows 6:28:03
